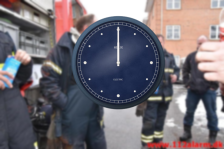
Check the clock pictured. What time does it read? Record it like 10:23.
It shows 12:00
